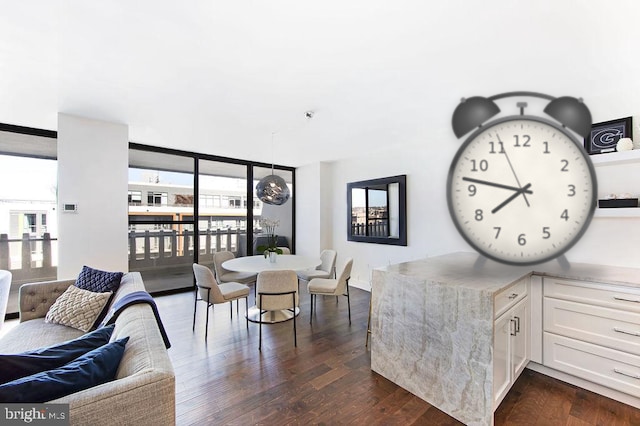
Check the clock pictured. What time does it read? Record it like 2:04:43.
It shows 7:46:56
